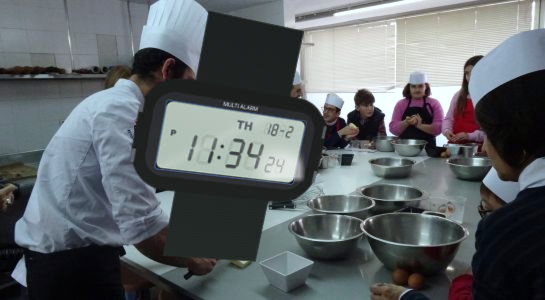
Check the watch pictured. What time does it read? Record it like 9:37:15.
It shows 11:34:24
